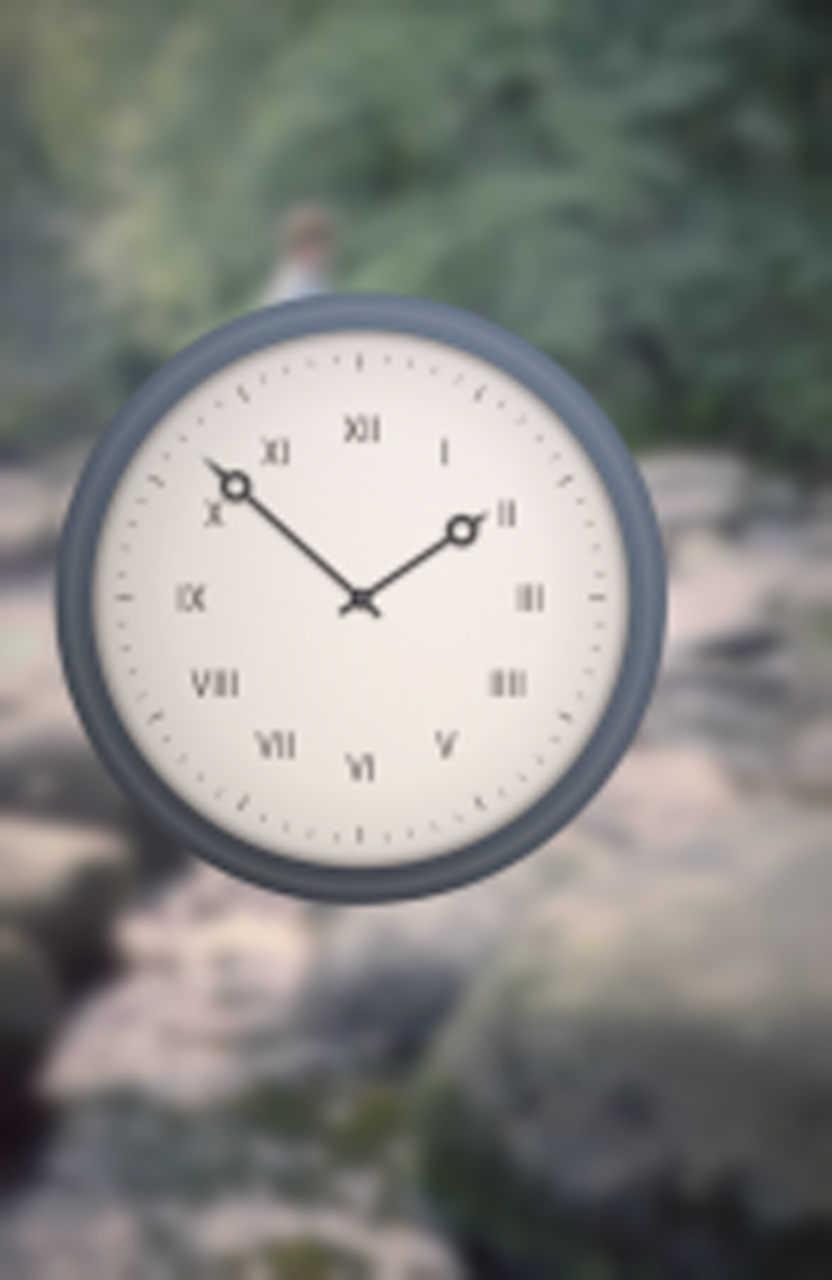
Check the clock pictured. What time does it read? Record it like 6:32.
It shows 1:52
